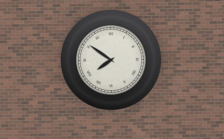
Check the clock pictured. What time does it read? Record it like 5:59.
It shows 7:51
